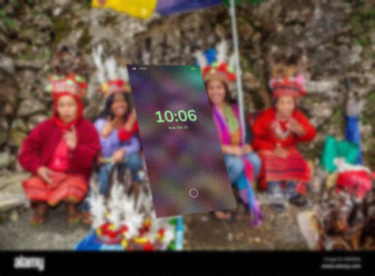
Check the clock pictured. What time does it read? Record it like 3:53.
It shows 10:06
